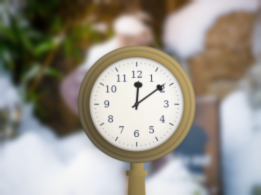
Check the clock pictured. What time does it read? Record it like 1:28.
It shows 12:09
